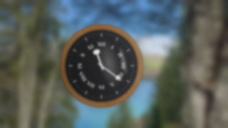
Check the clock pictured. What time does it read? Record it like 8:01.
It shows 11:21
